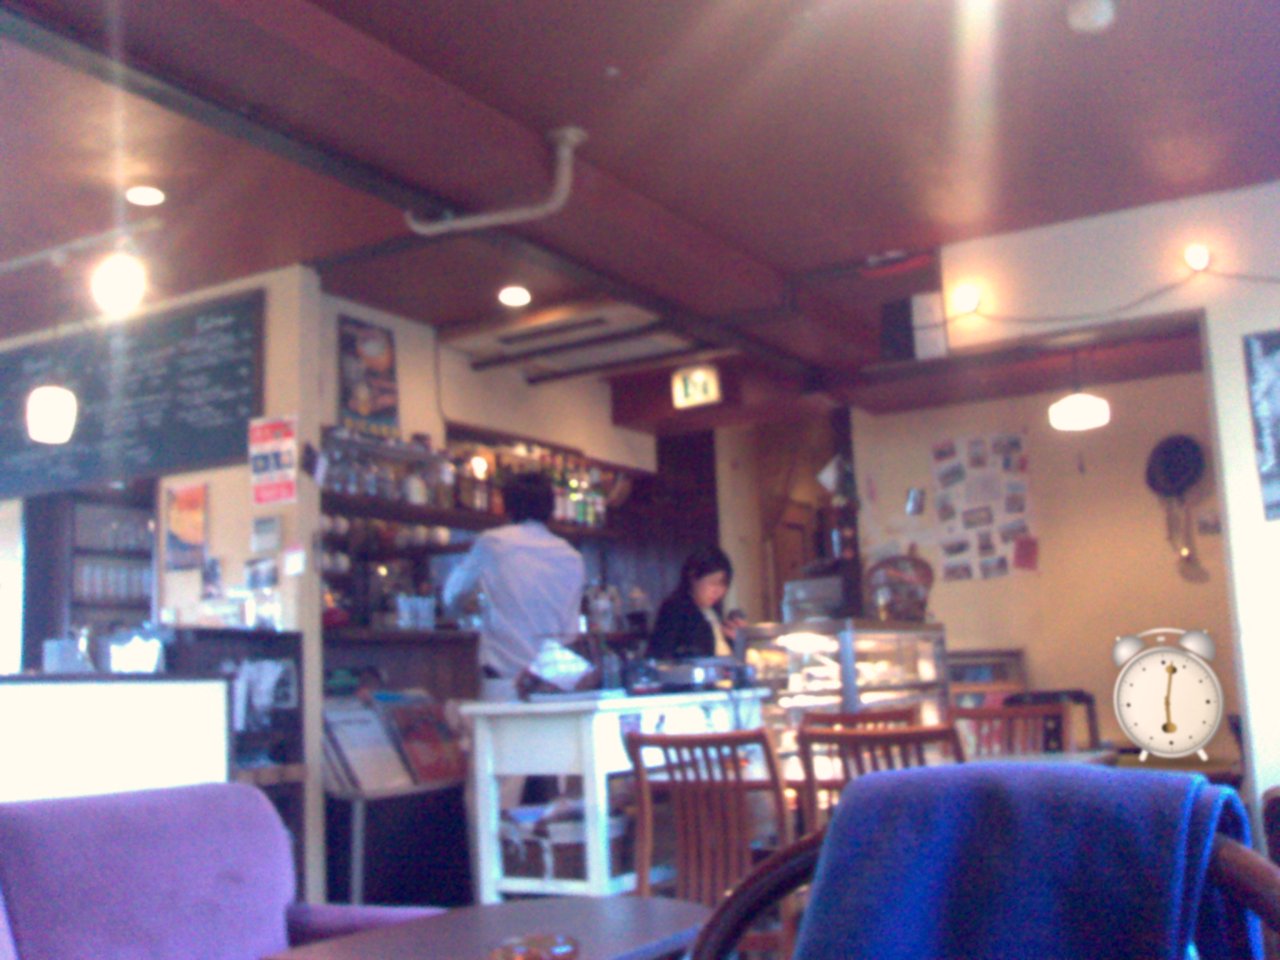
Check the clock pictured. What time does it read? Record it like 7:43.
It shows 6:02
